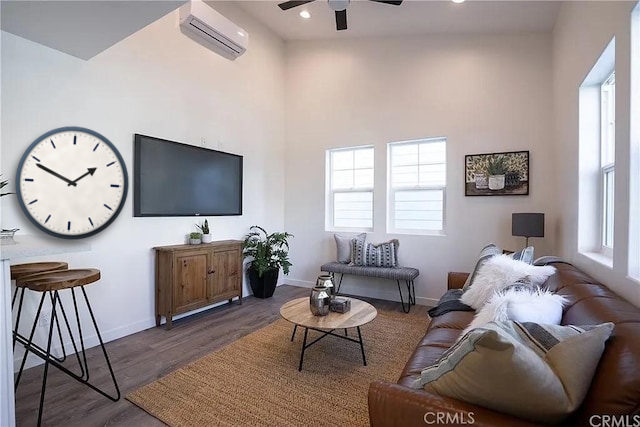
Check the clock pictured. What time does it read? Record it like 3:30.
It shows 1:49
